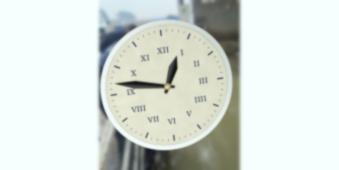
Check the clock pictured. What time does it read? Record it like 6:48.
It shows 12:47
